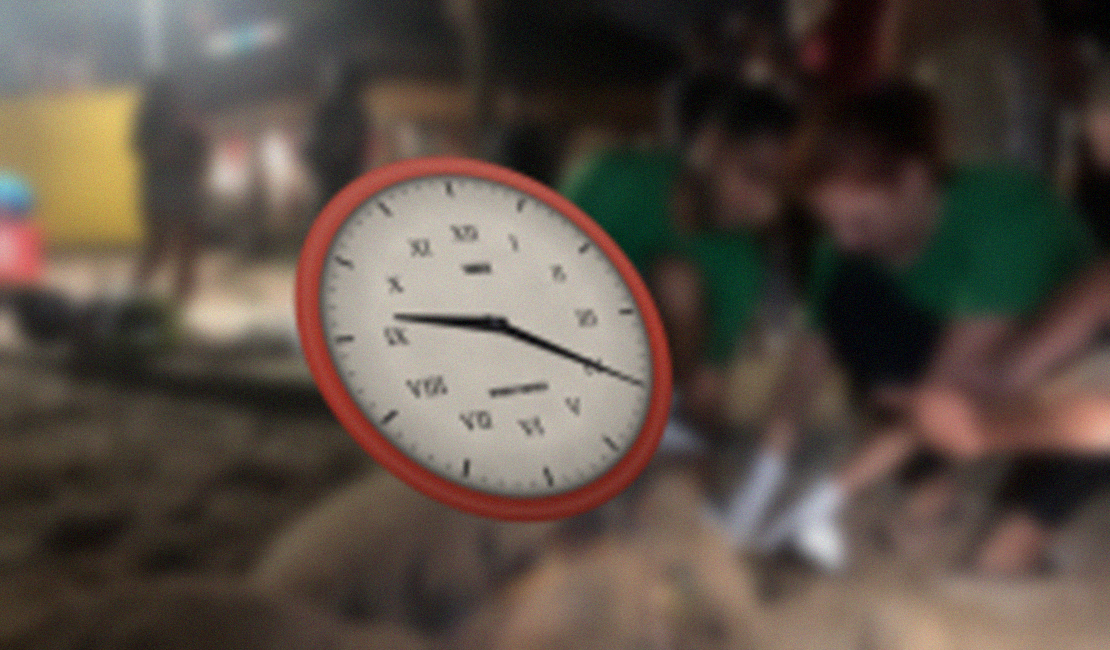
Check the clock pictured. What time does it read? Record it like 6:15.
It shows 9:20
